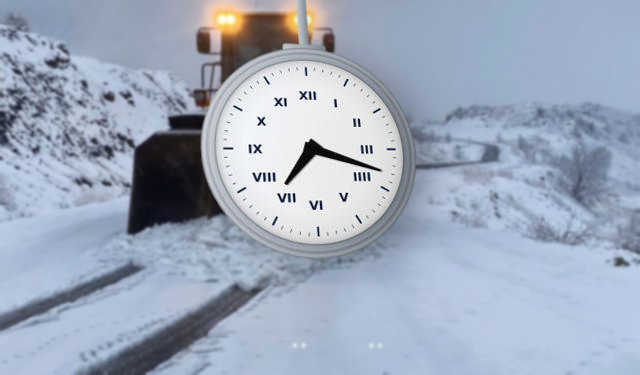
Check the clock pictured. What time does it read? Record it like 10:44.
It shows 7:18
